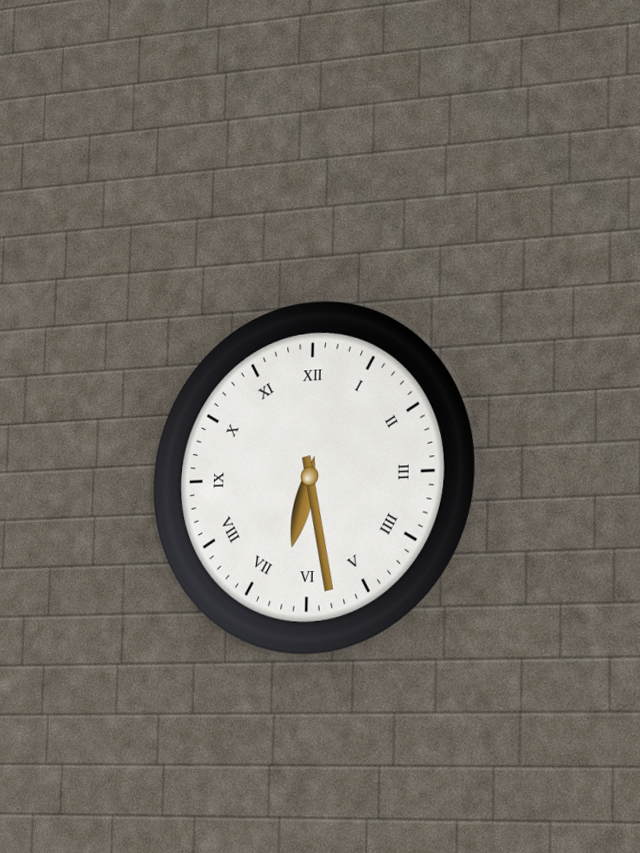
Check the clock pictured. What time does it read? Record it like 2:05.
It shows 6:28
